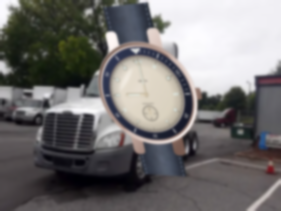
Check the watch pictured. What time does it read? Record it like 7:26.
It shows 9:00
